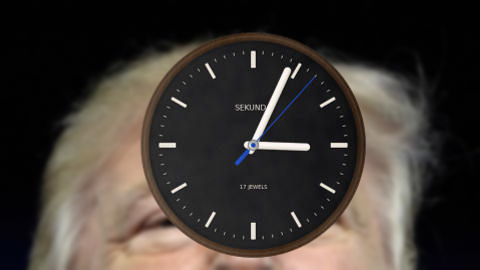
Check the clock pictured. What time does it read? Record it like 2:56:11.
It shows 3:04:07
